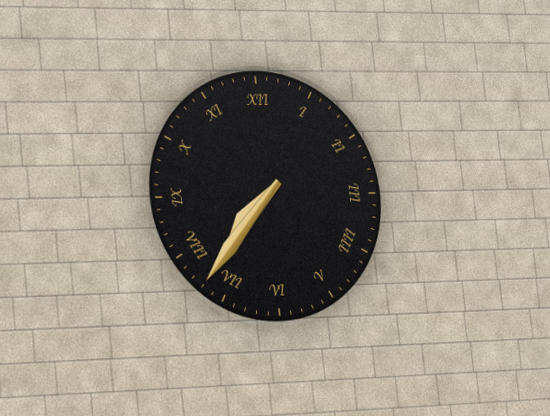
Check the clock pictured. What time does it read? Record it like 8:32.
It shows 7:37
